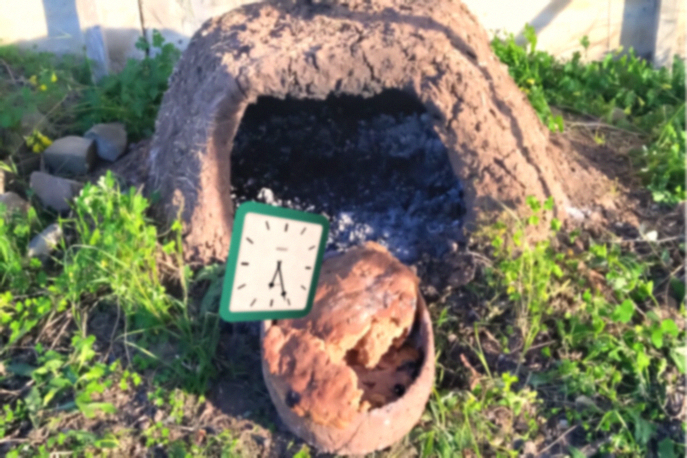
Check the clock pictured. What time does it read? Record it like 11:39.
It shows 6:26
